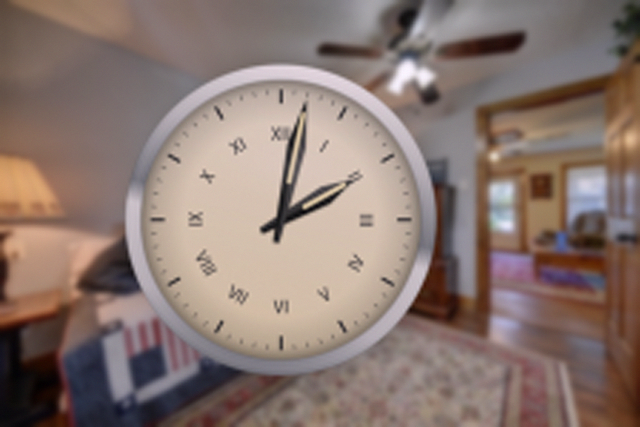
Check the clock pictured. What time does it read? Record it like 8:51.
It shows 2:02
